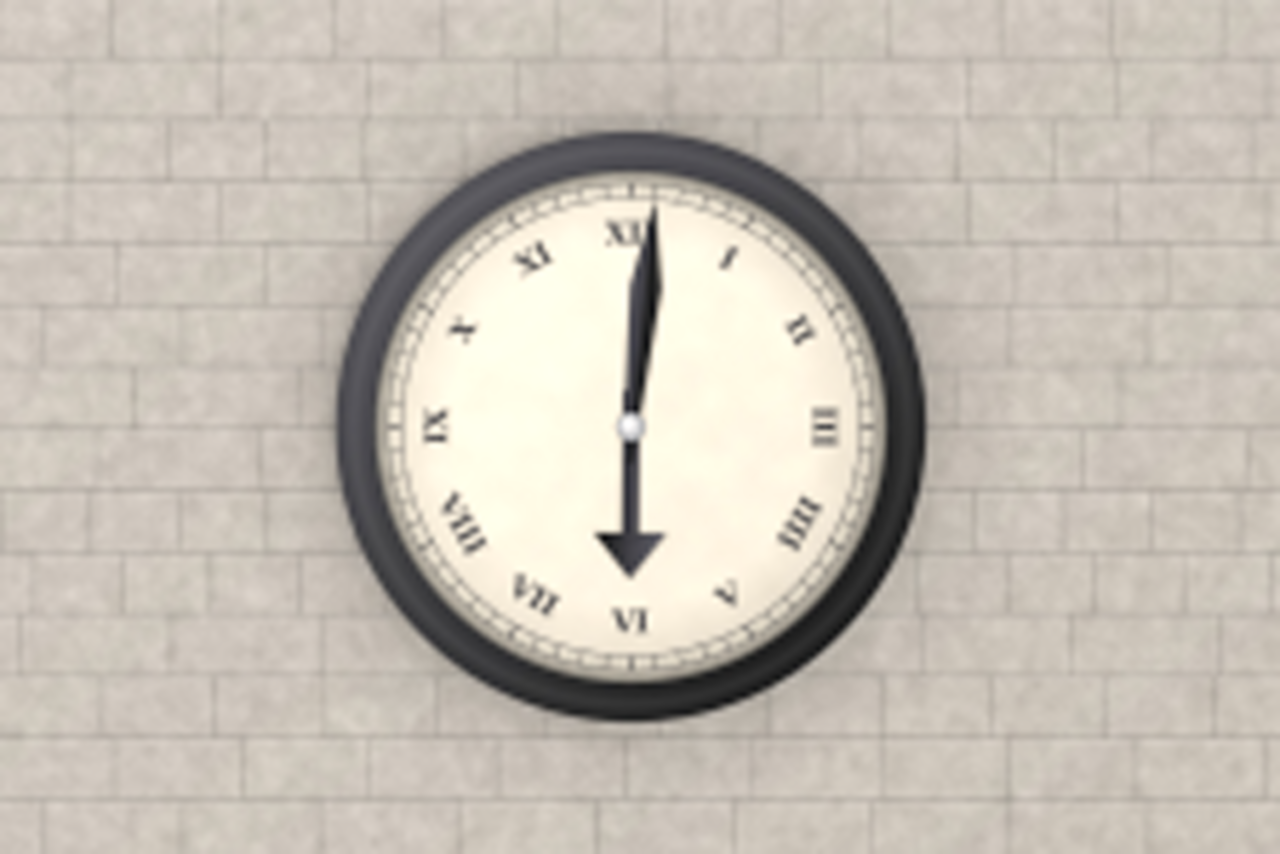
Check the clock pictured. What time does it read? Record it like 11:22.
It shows 6:01
